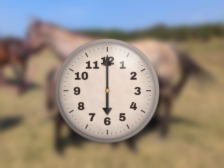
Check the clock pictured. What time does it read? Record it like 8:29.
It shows 6:00
